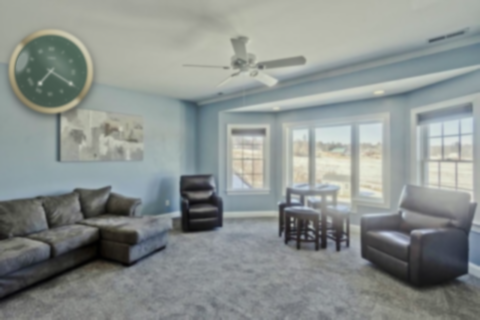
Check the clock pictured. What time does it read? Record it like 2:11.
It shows 7:20
